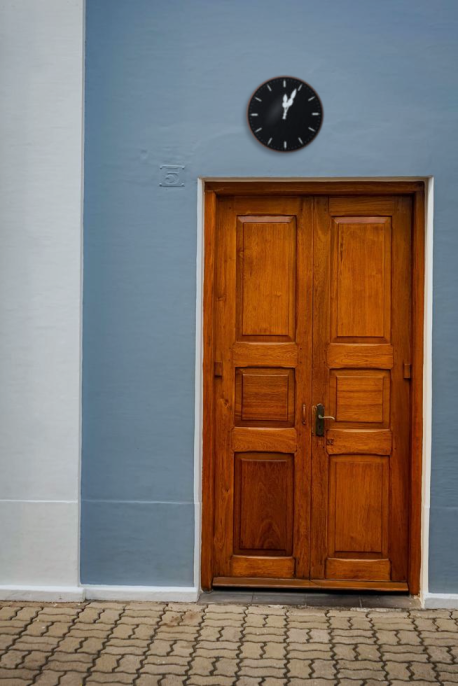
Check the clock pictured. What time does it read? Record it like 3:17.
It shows 12:04
